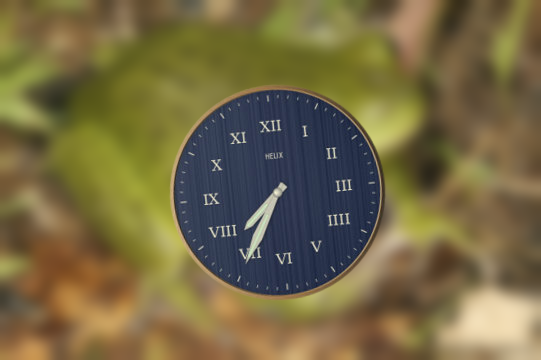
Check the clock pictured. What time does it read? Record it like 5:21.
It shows 7:35
